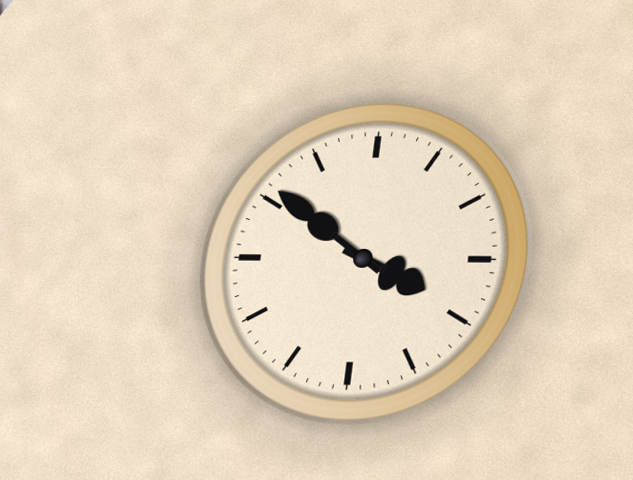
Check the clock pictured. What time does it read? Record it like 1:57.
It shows 3:51
